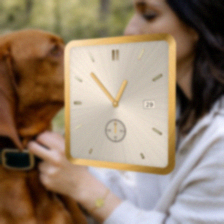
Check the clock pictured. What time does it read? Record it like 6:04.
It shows 12:53
